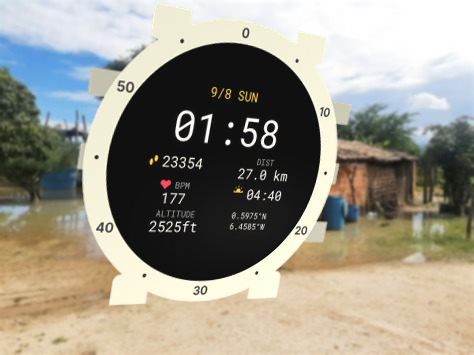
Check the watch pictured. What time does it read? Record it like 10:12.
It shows 1:58
